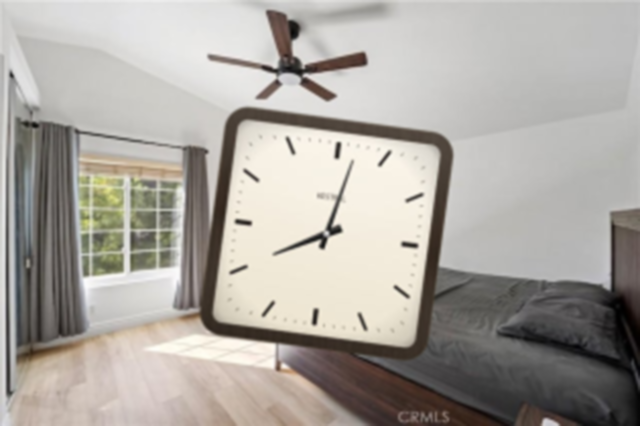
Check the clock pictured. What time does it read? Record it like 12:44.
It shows 8:02
